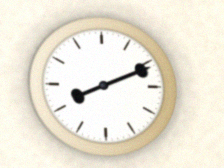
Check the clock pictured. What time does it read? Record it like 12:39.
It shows 8:11
